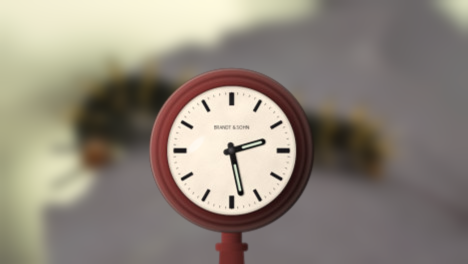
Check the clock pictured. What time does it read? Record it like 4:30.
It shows 2:28
